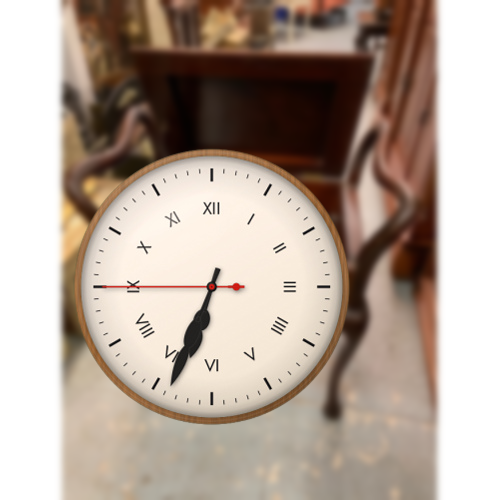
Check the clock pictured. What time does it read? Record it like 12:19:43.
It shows 6:33:45
